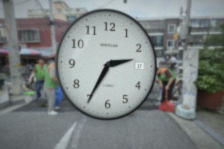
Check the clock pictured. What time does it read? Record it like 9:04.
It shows 2:35
